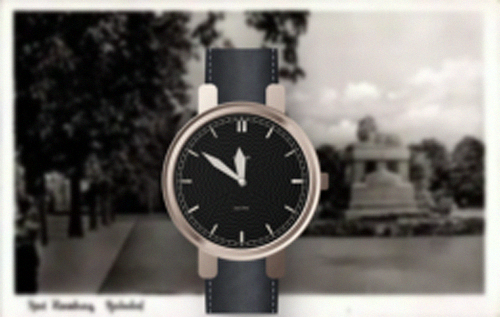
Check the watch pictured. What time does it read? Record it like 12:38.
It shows 11:51
